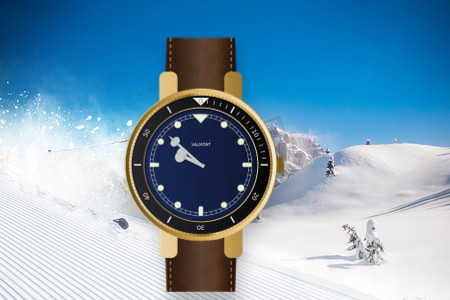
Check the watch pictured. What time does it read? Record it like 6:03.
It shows 9:52
